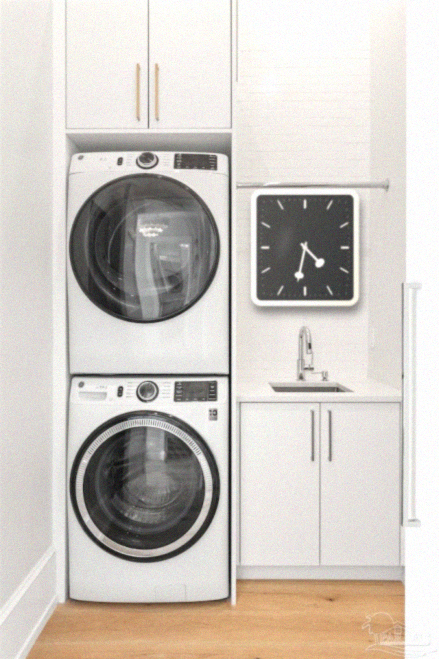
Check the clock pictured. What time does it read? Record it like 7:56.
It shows 4:32
